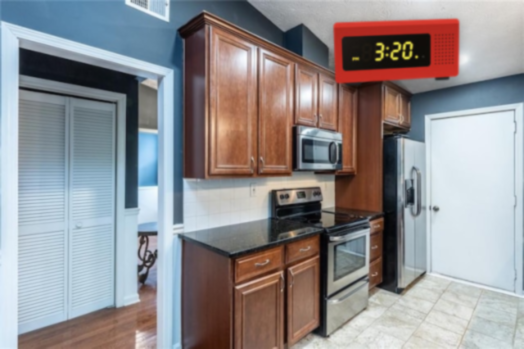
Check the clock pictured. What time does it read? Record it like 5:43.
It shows 3:20
